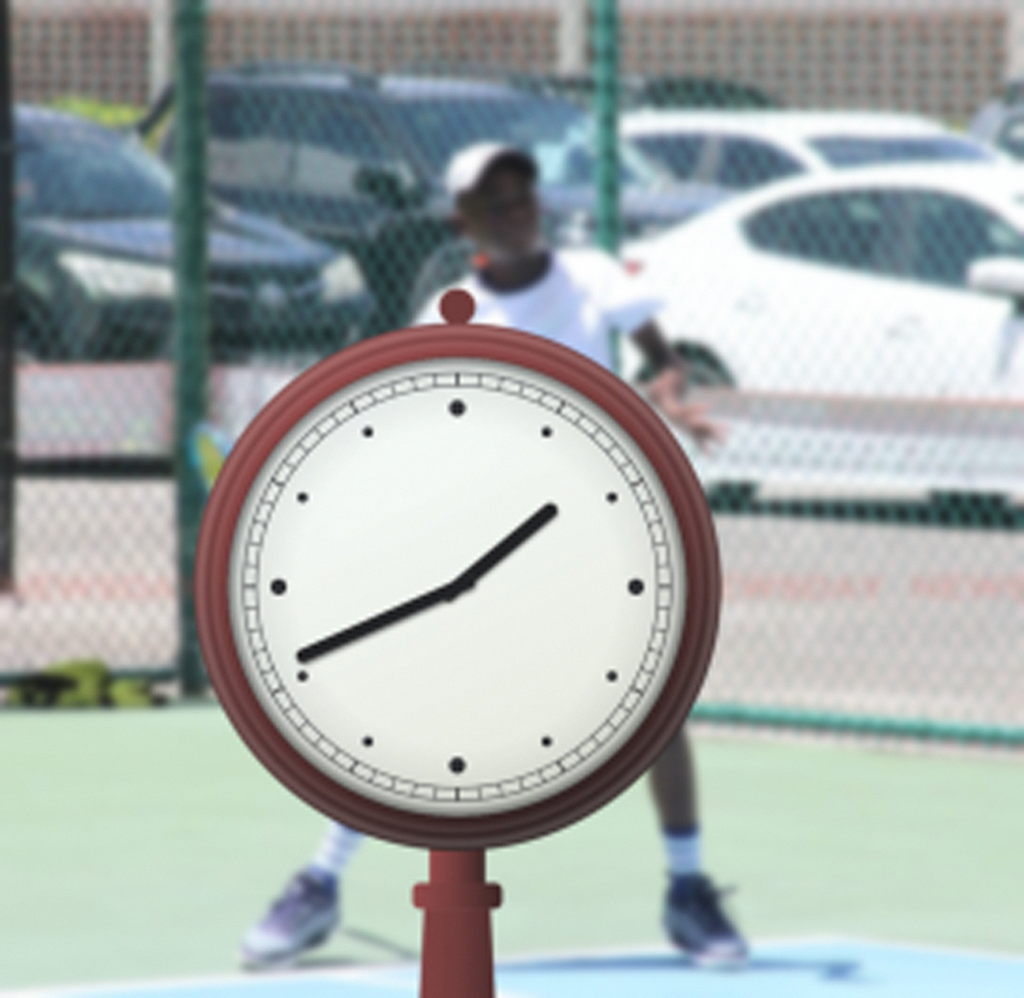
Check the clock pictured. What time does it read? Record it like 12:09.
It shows 1:41
